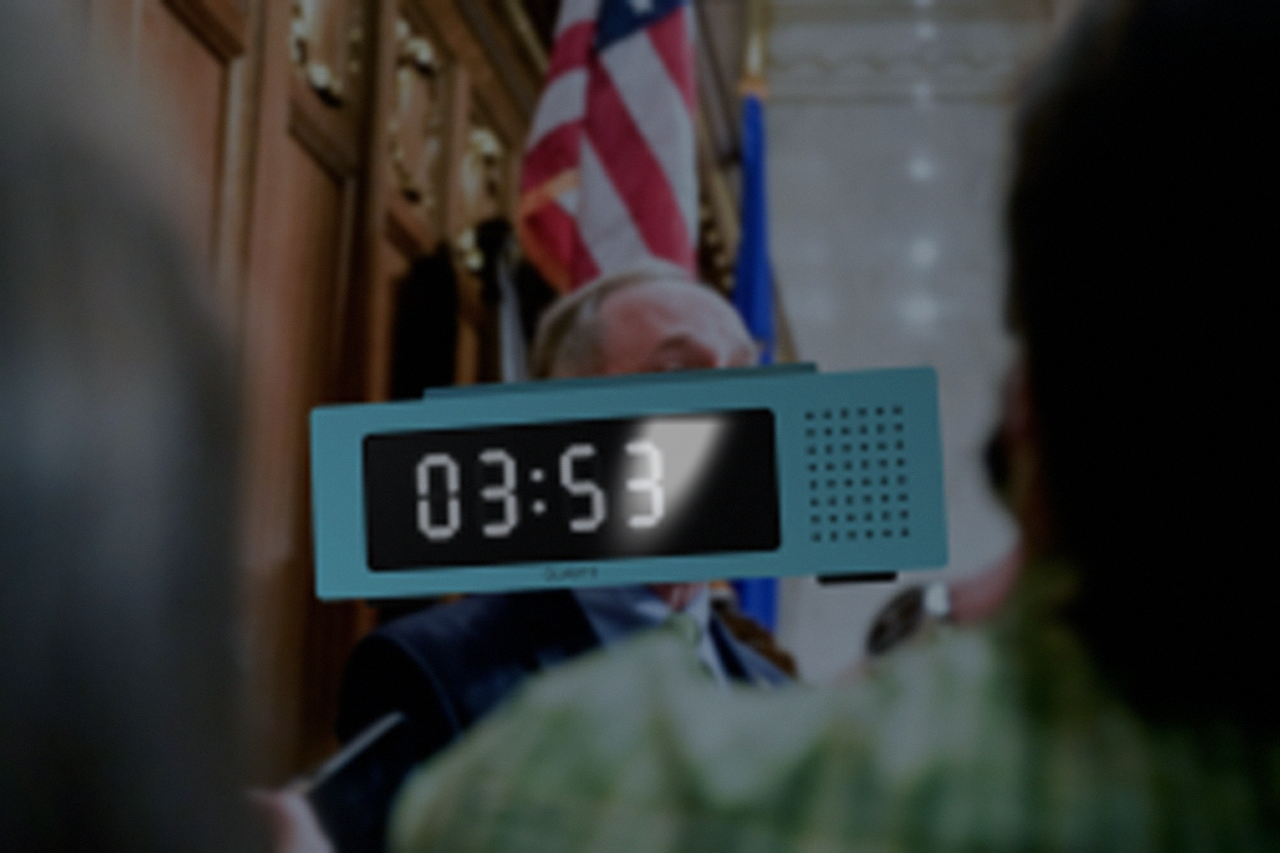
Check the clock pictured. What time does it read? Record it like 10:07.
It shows 3:53
